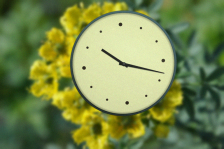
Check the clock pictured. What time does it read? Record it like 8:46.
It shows 10:18
